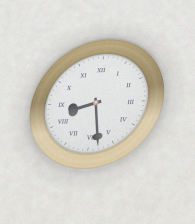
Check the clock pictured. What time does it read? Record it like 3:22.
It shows 8:28
